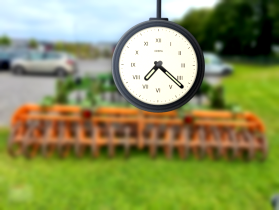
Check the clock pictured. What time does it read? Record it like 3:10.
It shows 7:22
